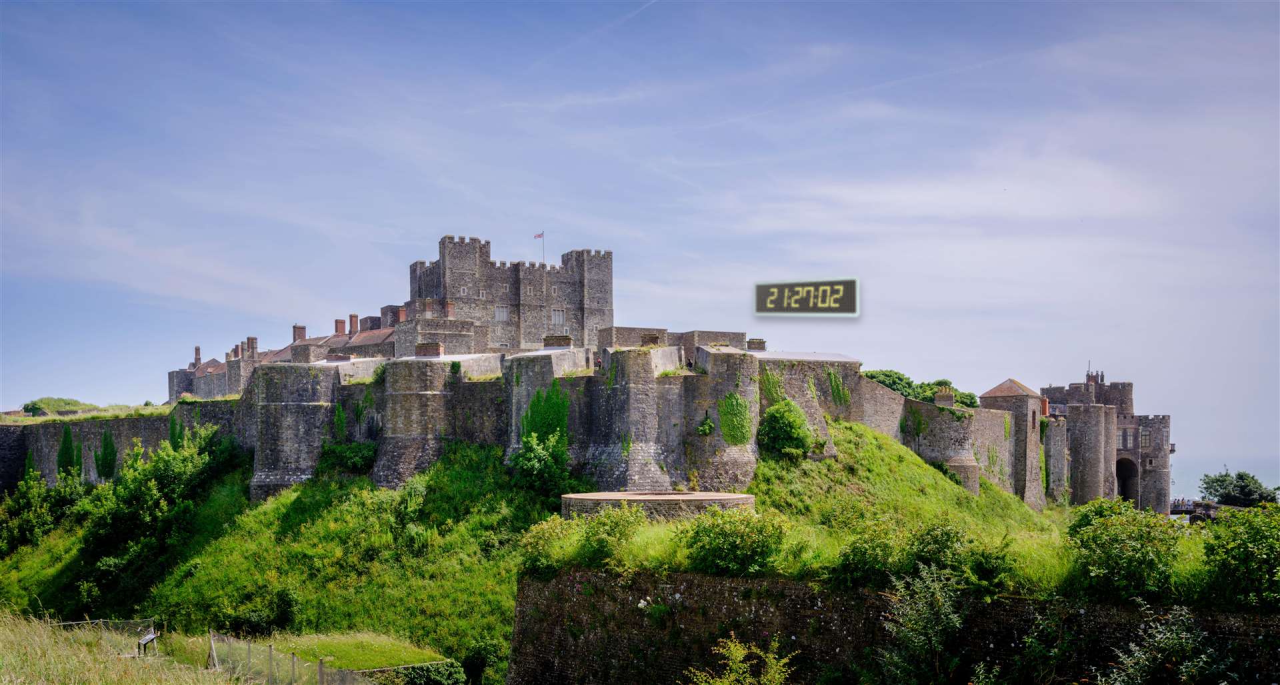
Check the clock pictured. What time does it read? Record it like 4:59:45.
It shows 21:27:02
